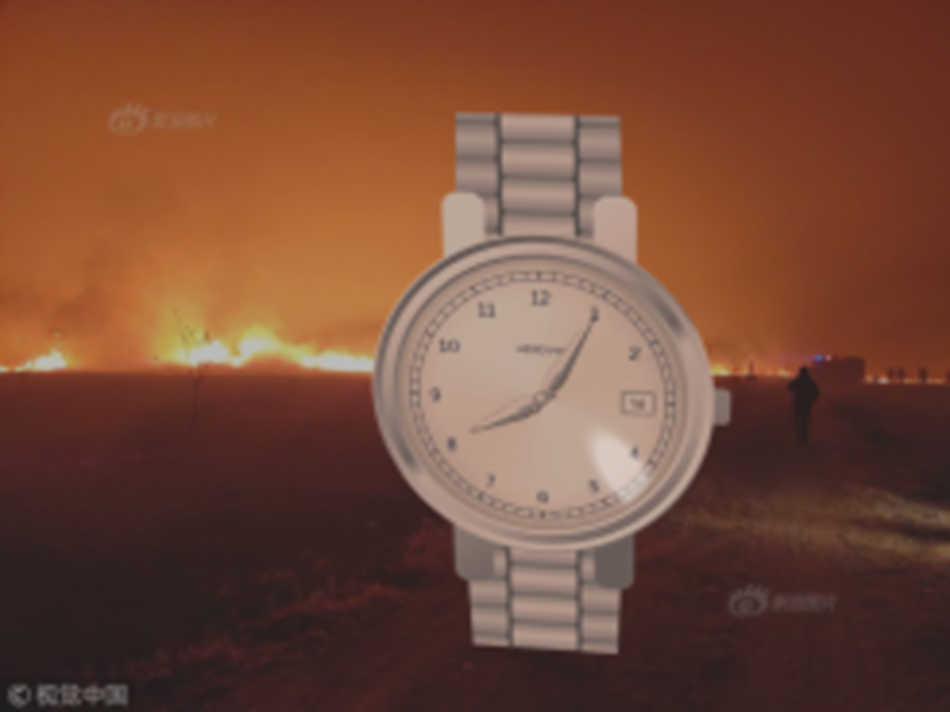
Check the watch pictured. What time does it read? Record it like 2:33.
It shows 8:05
